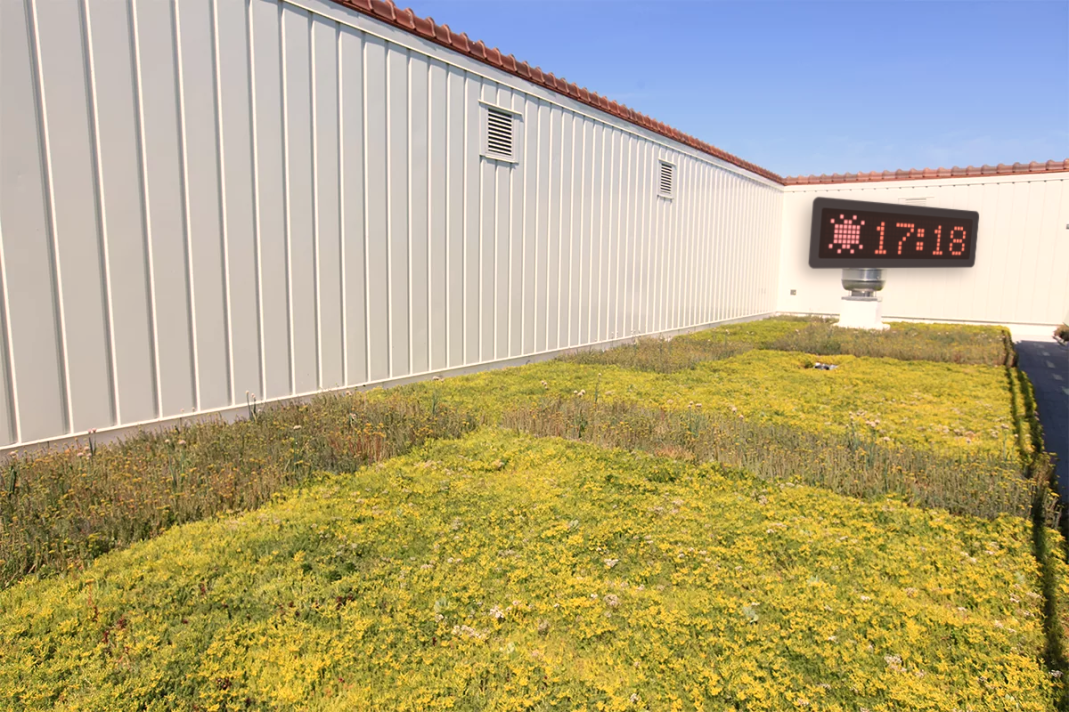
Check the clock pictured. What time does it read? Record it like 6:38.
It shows 17:18
